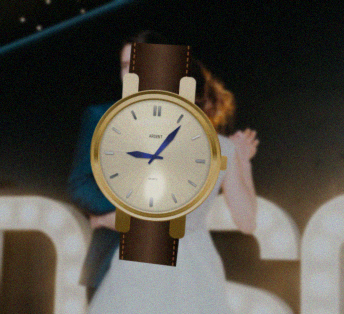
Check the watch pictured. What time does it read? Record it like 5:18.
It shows 9:06
